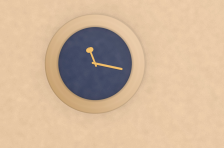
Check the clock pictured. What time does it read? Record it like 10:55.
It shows 11:17
